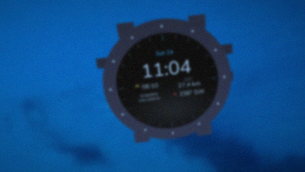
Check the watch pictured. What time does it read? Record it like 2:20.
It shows 11:04
